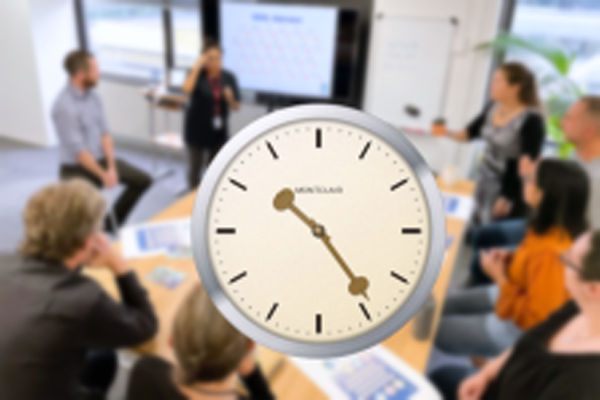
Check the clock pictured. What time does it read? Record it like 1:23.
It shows 10:24
